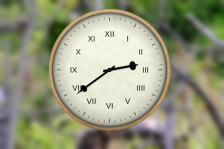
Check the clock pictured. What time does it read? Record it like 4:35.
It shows 2:39
